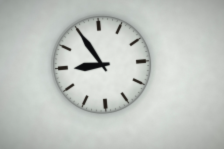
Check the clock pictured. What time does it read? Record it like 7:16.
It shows 8:55
